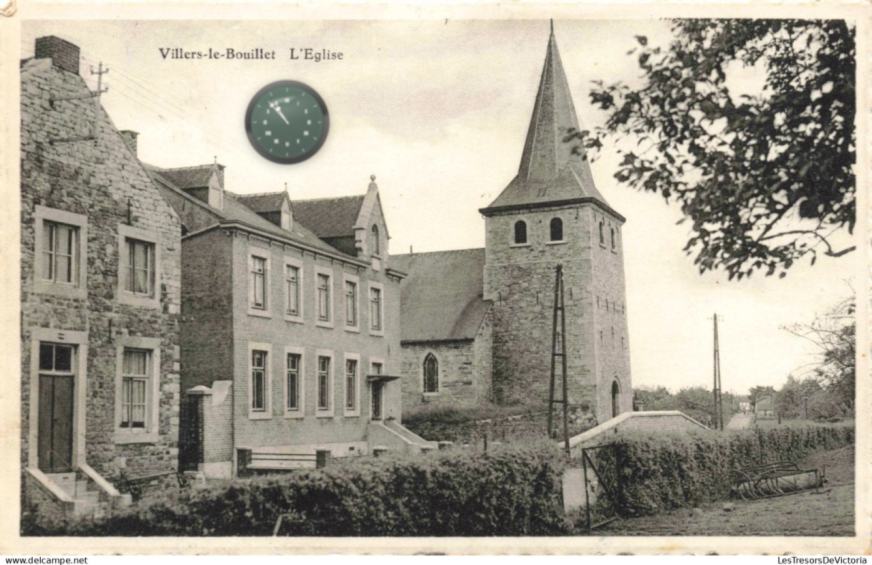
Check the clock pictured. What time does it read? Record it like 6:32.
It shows 10:53
